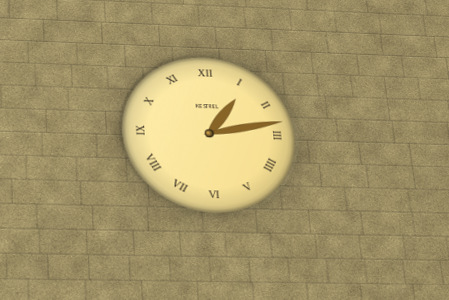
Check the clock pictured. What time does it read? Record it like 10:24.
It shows 1:13
